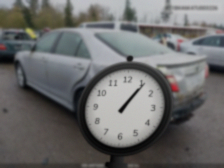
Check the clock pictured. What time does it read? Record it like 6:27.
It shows 1:06
